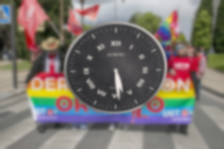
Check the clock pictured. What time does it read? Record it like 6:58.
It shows 5:29
